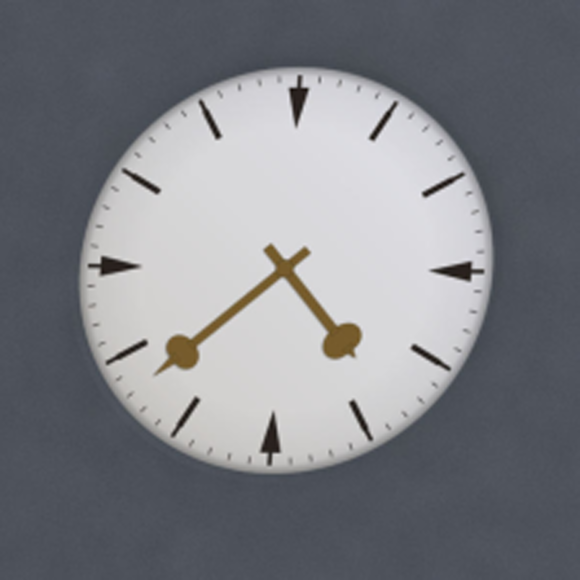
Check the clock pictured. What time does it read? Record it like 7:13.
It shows 4:38
